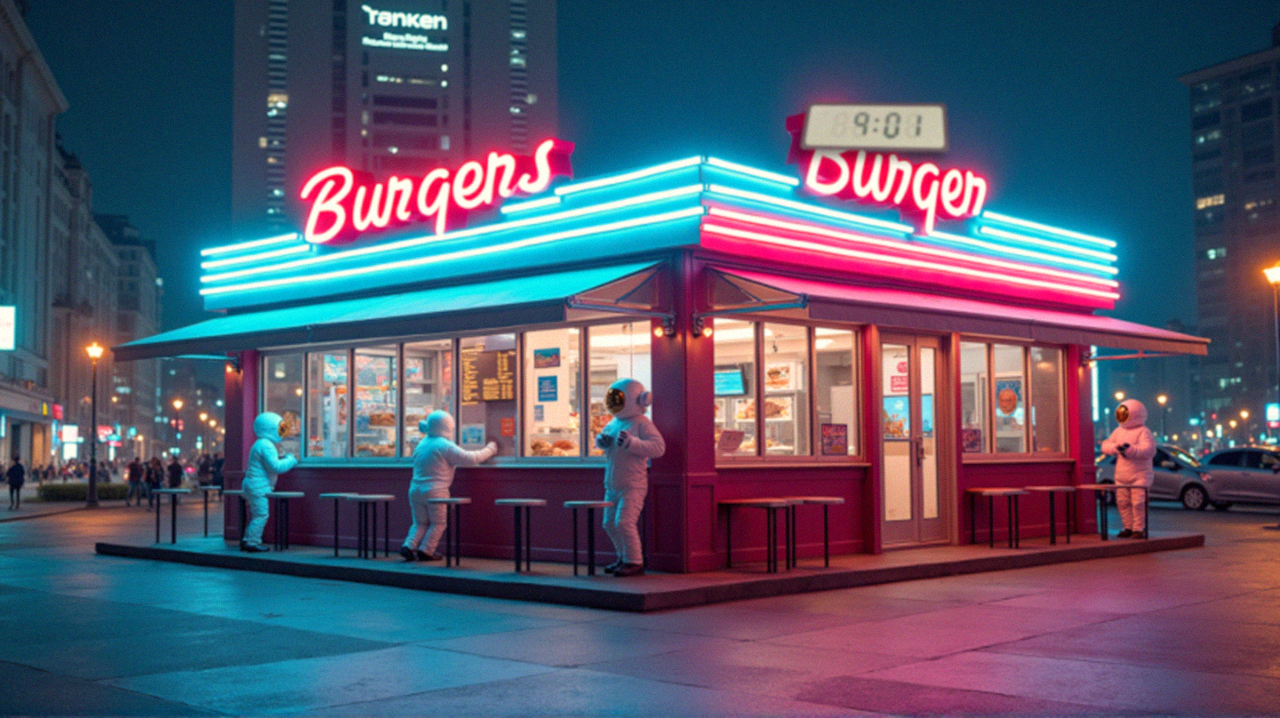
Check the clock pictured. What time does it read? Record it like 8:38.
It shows 9:01
